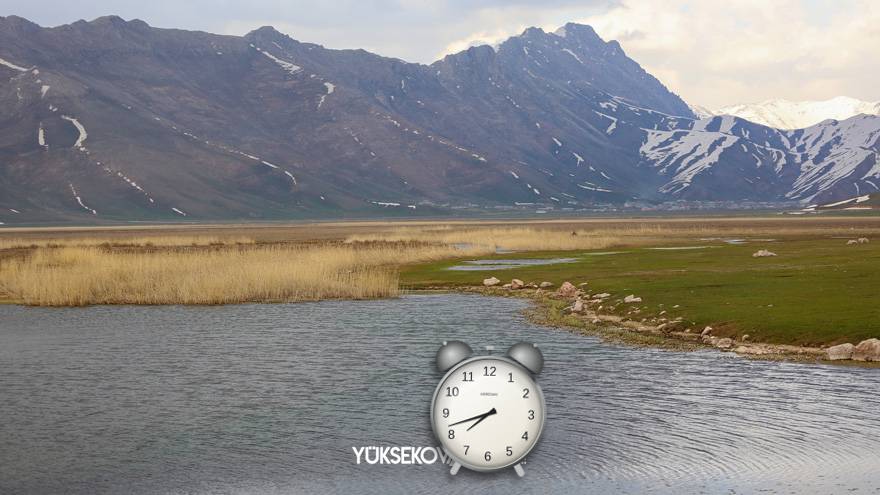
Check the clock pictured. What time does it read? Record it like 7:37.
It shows 7:42
